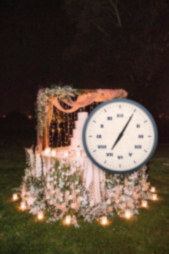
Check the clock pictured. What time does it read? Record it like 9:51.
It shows 7:05
